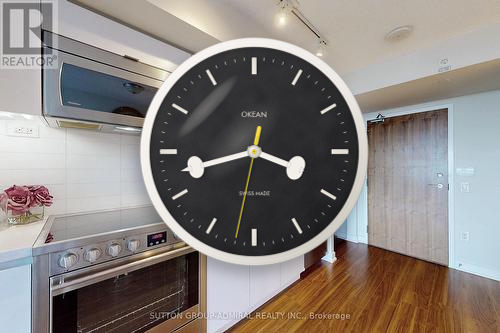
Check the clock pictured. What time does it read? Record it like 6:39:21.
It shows 3:42:32
